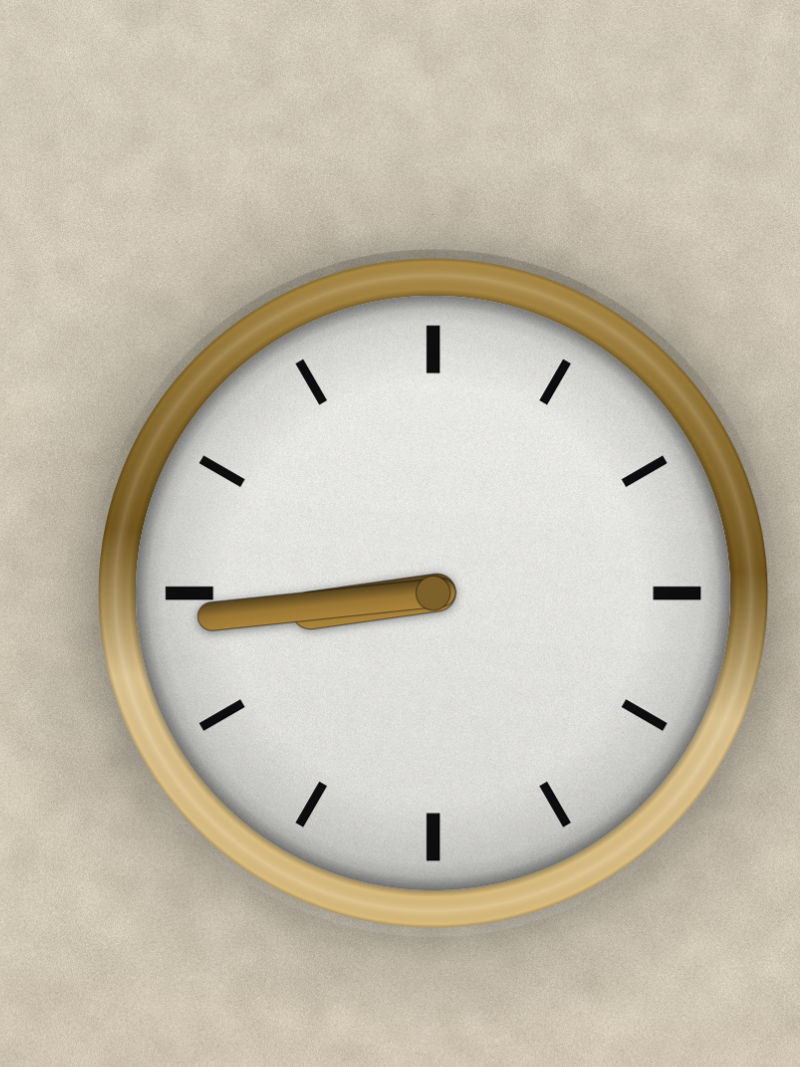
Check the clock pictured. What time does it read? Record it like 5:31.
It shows 8:44
